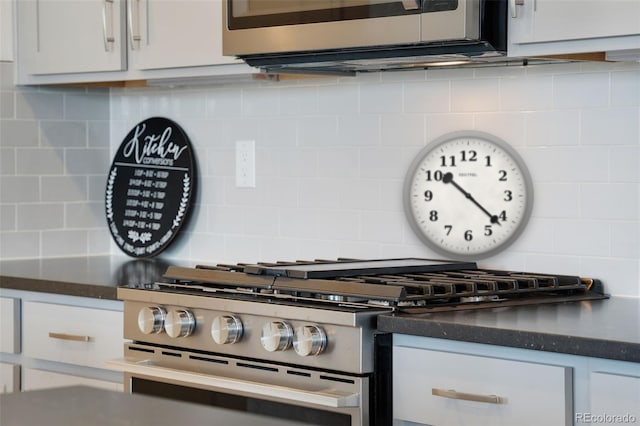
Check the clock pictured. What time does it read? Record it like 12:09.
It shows 10:22
